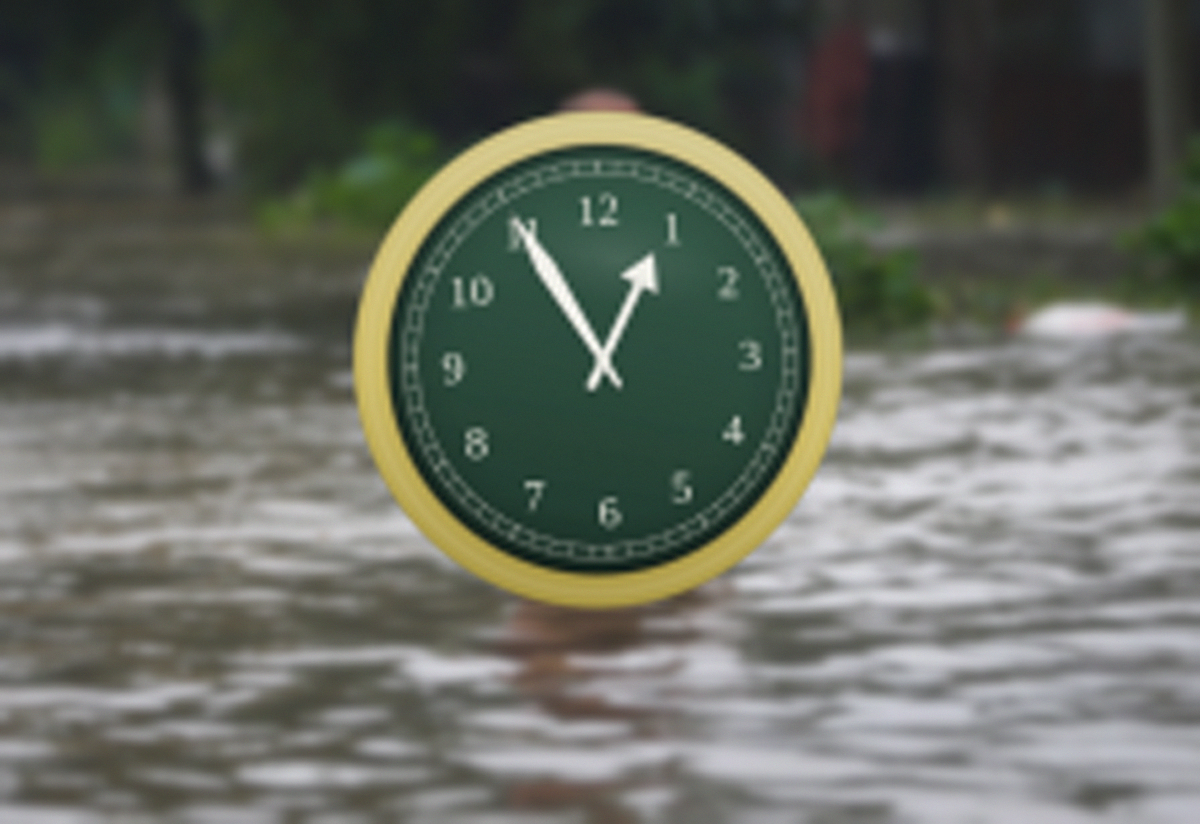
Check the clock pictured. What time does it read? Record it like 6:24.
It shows 12:55
